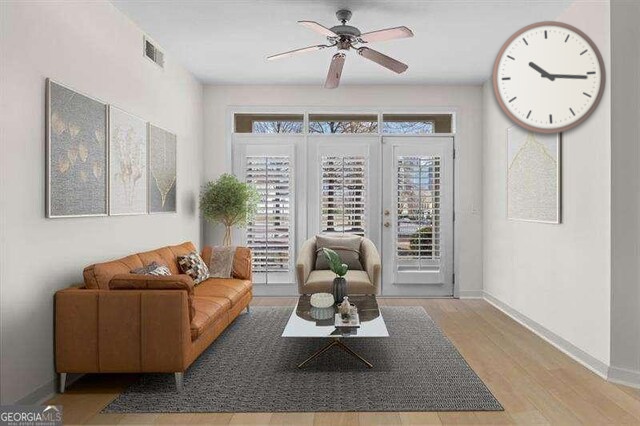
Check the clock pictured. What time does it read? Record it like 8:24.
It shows 10:16
